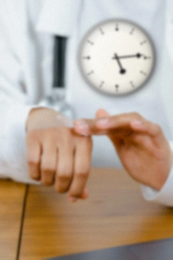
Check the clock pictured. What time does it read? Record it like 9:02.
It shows 5:14
